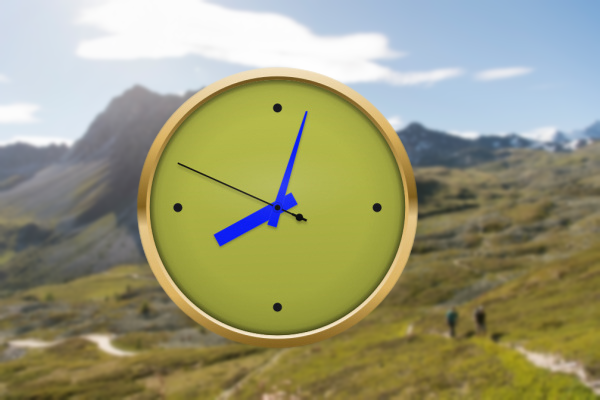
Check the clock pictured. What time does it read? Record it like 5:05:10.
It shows 8:02:49
